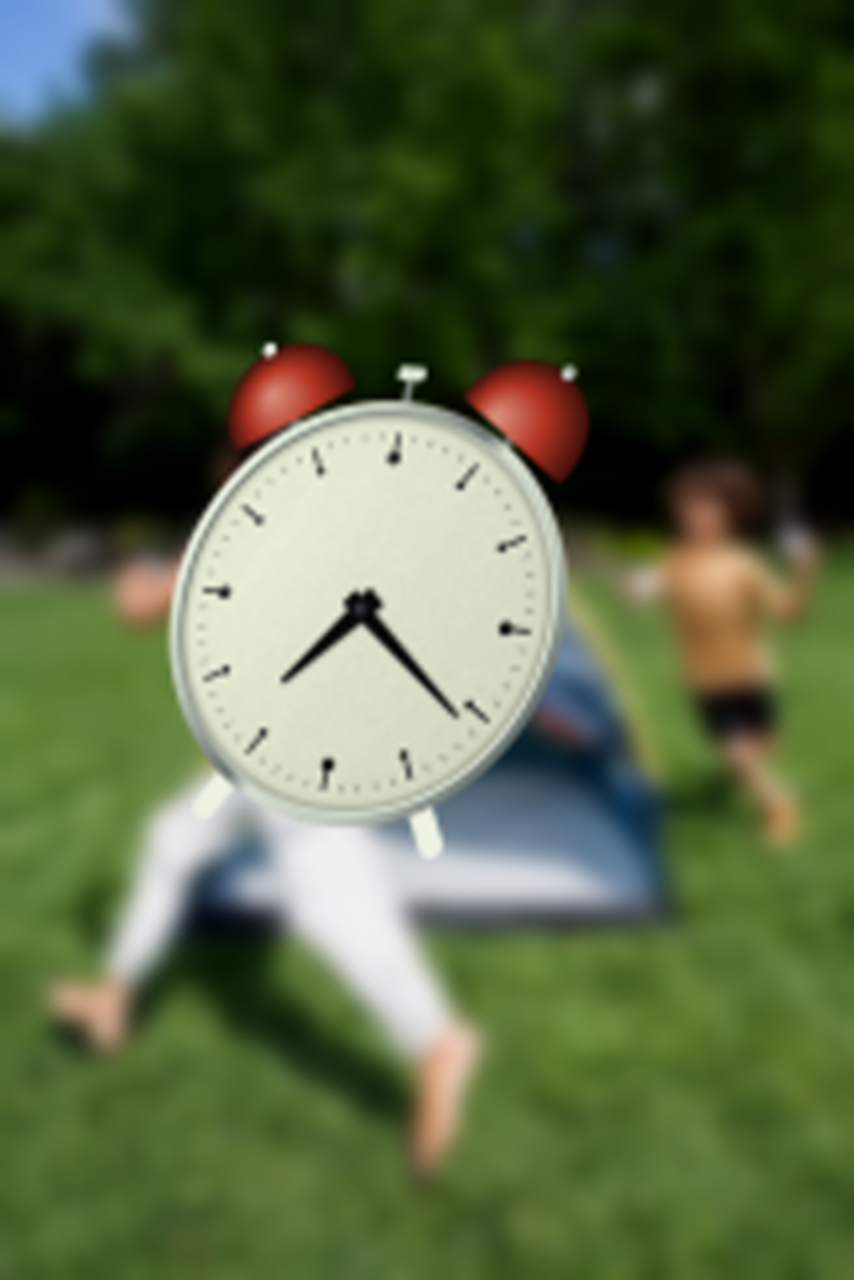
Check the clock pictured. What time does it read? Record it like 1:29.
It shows 7:21
